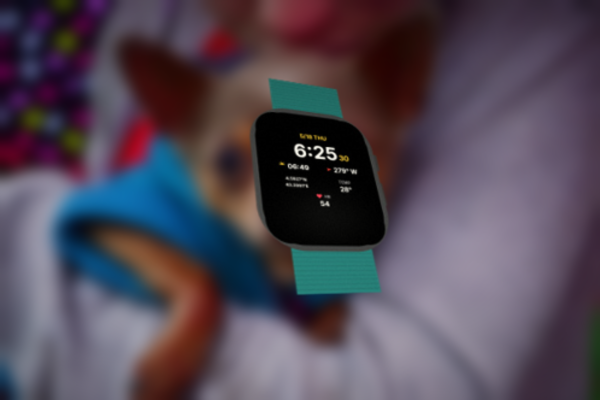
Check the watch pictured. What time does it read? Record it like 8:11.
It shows 6:25
